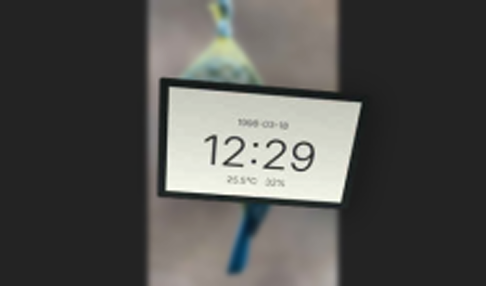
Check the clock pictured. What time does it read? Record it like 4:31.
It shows 12:29
